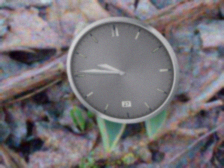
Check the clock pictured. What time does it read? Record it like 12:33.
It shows 9:46
